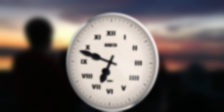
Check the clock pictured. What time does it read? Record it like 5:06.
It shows 6:48
